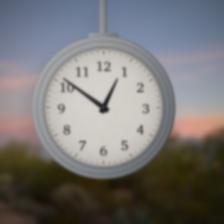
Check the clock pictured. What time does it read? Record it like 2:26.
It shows 12:51
